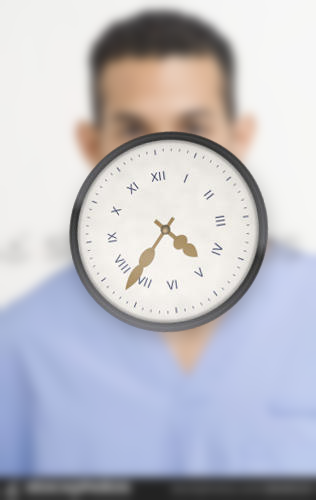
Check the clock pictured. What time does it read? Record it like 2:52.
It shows 4:37
